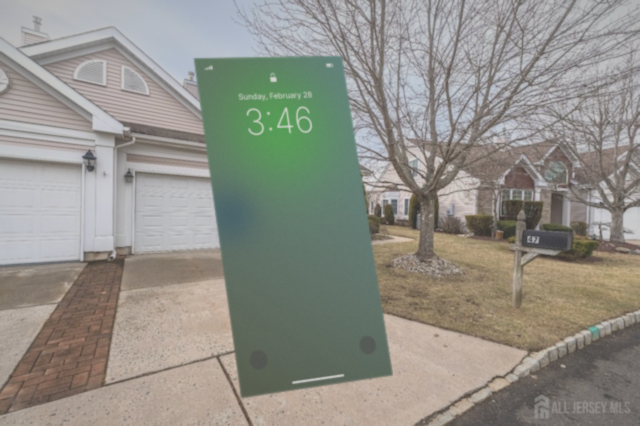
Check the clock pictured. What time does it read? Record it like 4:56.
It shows 3:46
